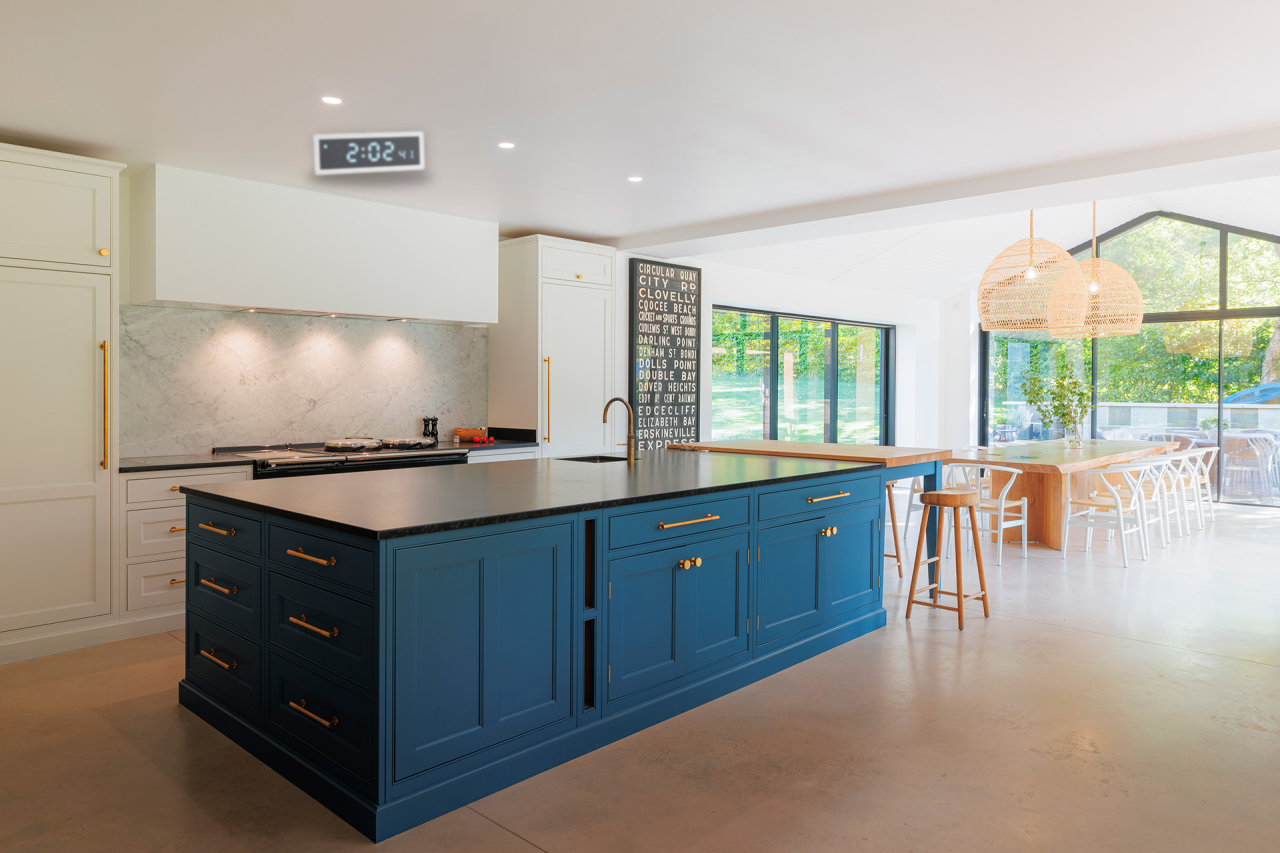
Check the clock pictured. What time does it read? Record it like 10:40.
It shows 2:02
